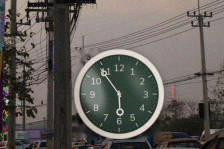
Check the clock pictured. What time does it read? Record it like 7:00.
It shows 5:54
